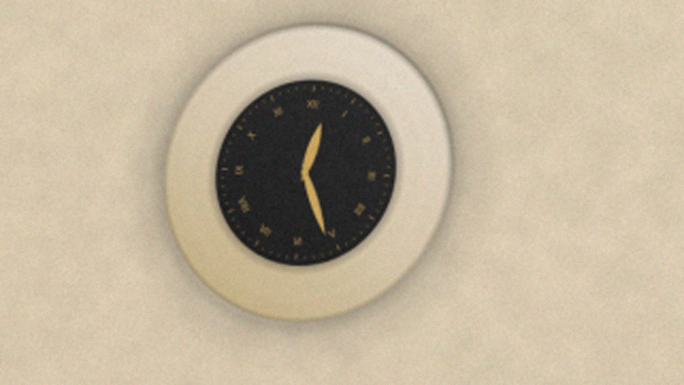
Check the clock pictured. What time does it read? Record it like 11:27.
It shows 12:26
